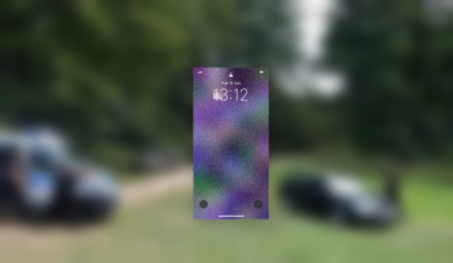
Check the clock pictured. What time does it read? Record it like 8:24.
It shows 13:12
